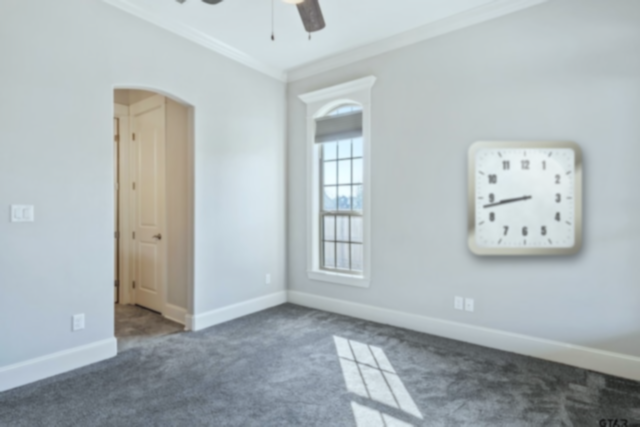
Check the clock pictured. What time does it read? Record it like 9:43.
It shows 8:43
